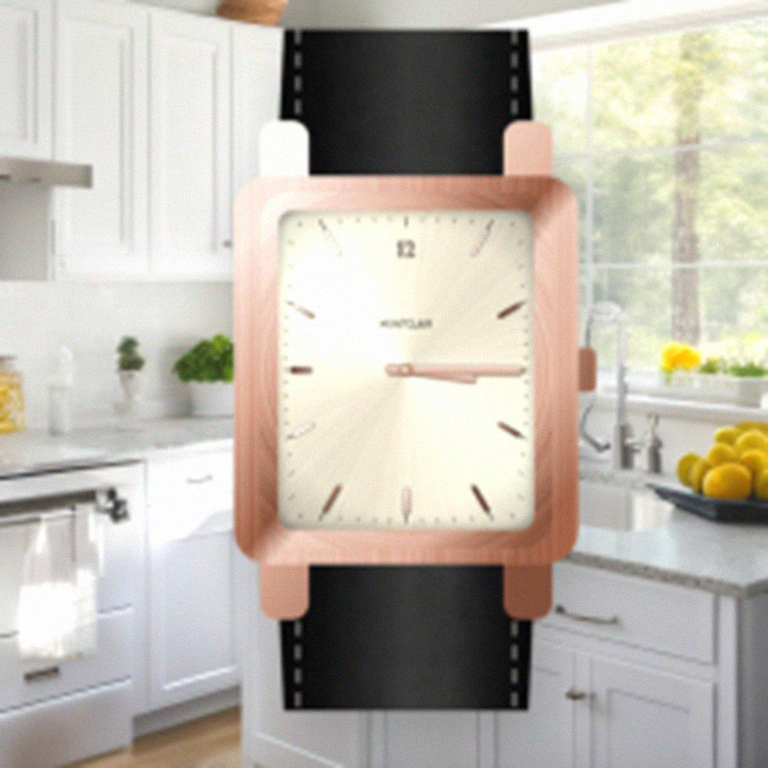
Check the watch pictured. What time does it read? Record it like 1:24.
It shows 3:15
